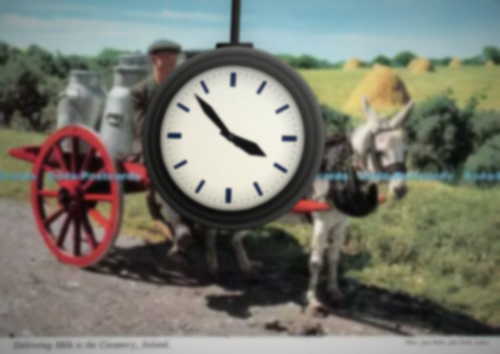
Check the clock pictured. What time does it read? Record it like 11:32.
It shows 3:53
